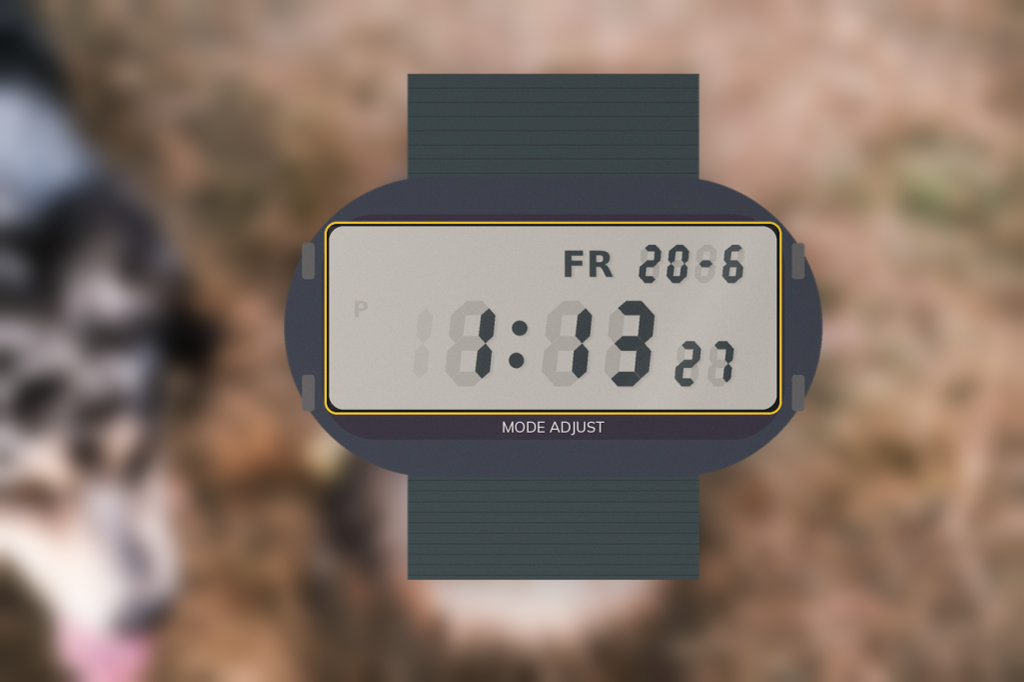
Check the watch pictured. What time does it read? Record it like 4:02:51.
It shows 1:13:27
